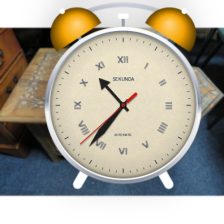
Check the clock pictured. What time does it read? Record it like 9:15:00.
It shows 10:36:38
